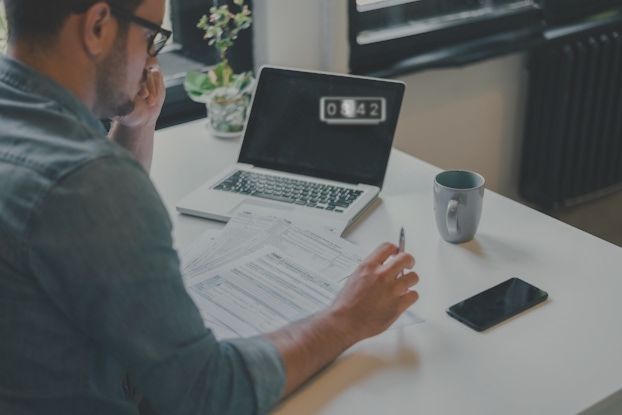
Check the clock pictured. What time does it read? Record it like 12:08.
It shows 8:42
